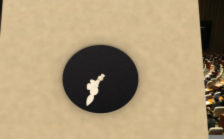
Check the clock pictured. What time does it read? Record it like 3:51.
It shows 7:34
